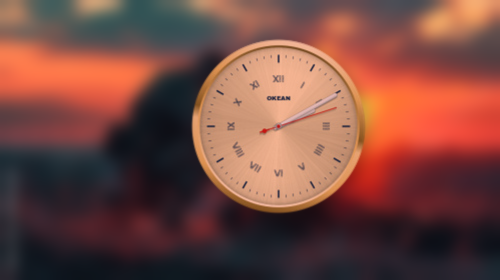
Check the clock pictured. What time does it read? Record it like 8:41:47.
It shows 2:10:12
